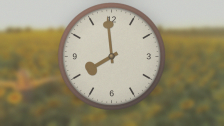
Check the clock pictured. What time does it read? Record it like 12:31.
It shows 7:59
